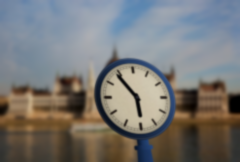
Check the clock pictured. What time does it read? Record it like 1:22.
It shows 5:54
